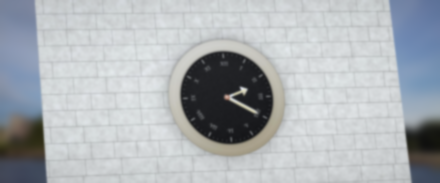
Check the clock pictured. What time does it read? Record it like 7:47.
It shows 2:20
